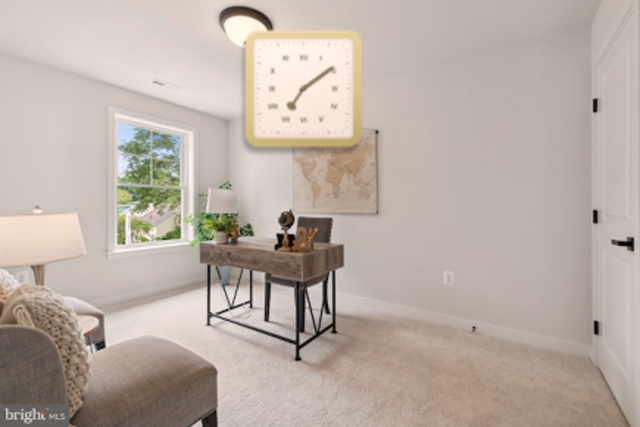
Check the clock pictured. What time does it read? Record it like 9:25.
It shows 7:09
